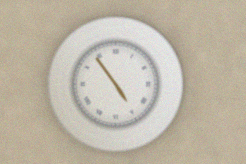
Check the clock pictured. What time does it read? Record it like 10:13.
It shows 4:54
